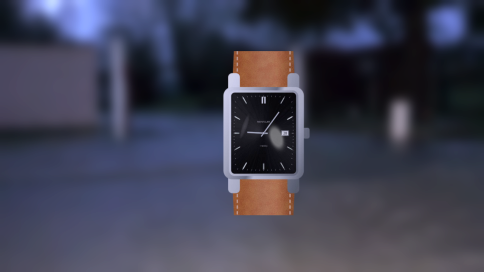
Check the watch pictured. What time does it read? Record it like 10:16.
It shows 9:06
